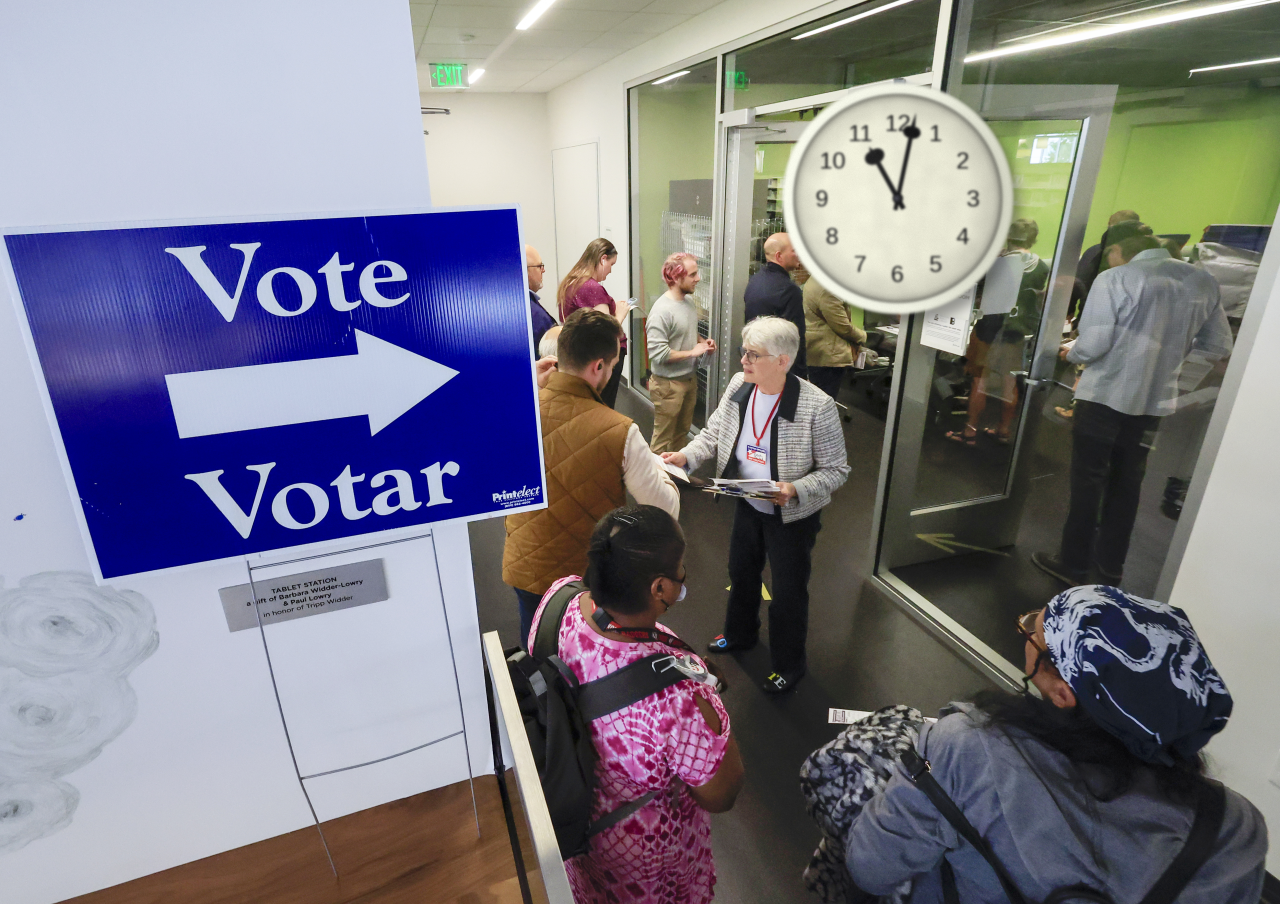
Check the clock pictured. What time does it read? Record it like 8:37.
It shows 11:02
